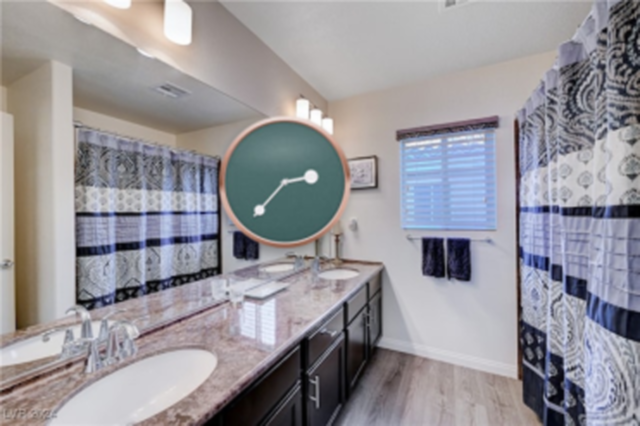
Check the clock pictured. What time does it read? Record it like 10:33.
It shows 2:37
